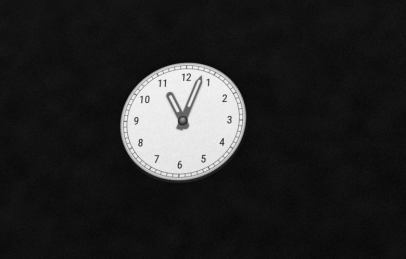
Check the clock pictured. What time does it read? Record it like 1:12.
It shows 11:03
